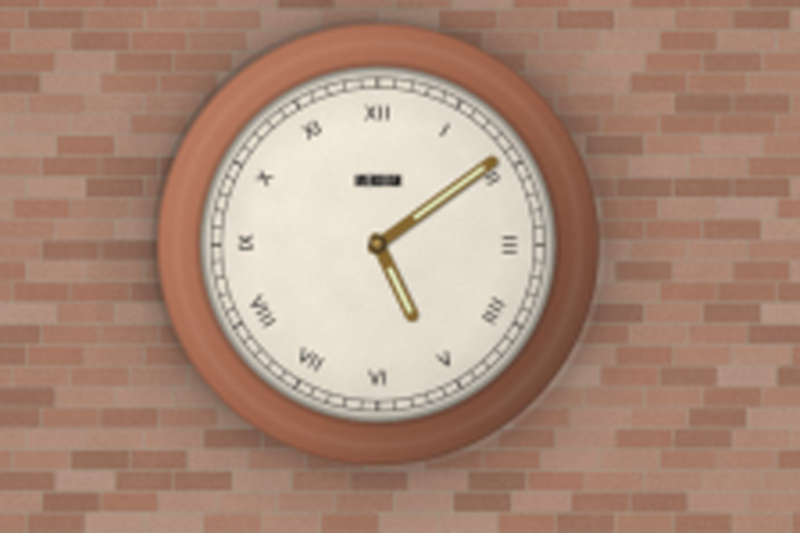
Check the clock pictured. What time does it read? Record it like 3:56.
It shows 5:09
